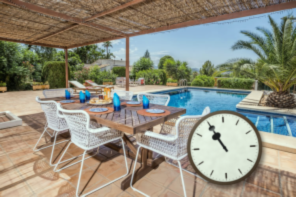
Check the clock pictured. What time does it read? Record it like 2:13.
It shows 10:55
